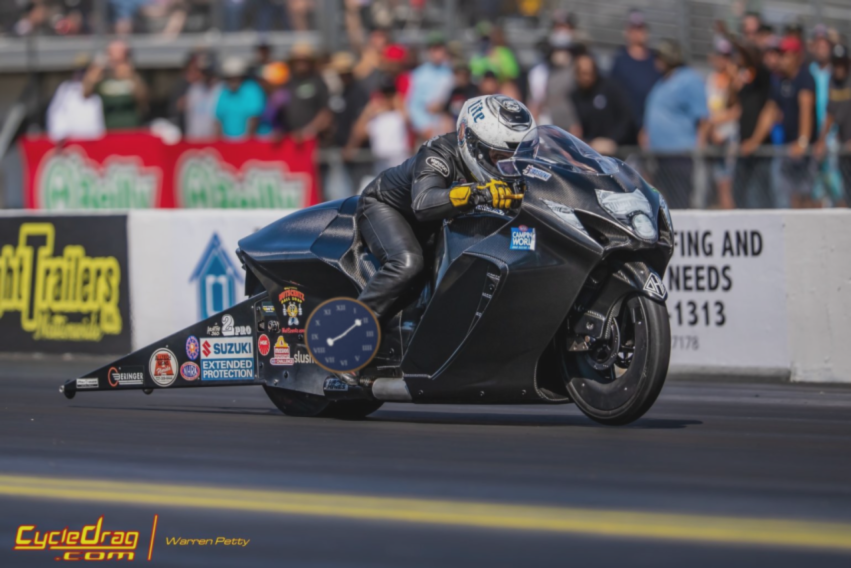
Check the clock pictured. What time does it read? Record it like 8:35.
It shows 8:09
